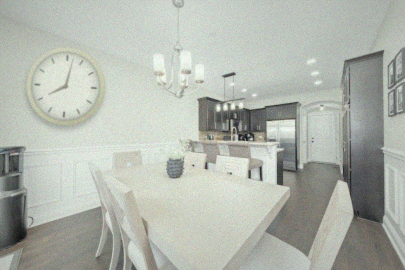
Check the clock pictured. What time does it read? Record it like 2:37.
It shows 8:02
